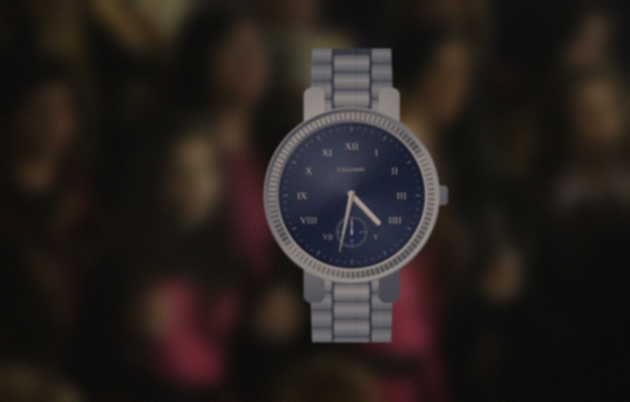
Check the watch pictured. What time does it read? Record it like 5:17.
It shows 4:32
